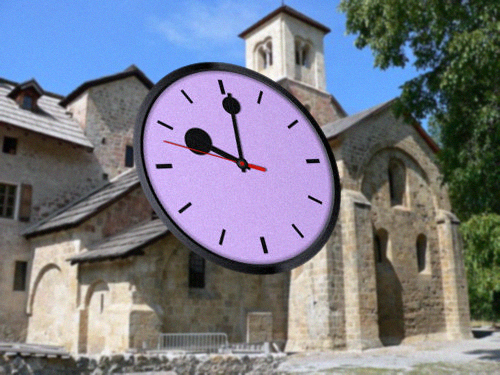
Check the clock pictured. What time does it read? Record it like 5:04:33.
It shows 10:00:48
